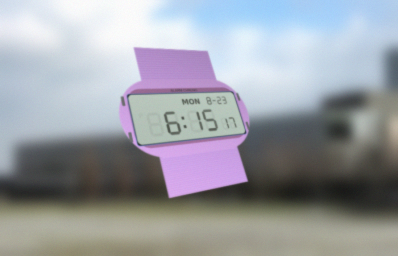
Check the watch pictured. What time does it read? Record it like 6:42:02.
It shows 6:15:17
